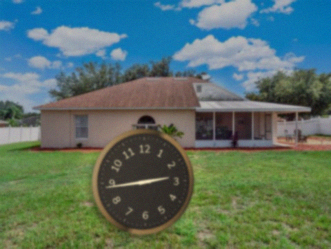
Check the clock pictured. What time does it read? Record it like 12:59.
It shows 2:44
